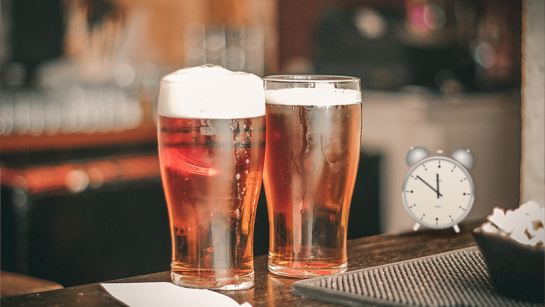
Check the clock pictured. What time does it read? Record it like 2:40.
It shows 11:51
